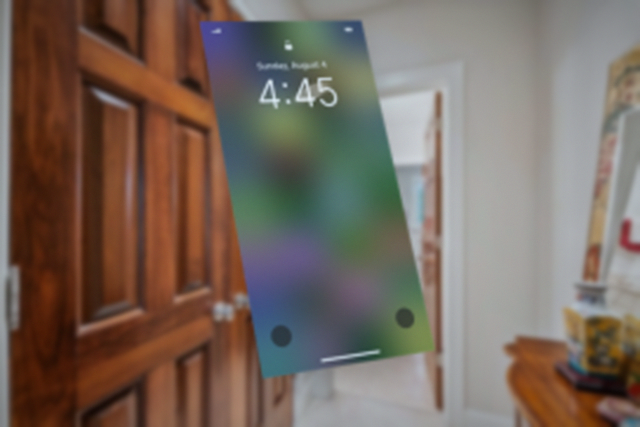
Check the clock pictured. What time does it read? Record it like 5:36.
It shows 4:45
